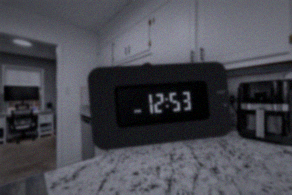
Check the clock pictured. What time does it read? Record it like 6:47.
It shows 12:53
